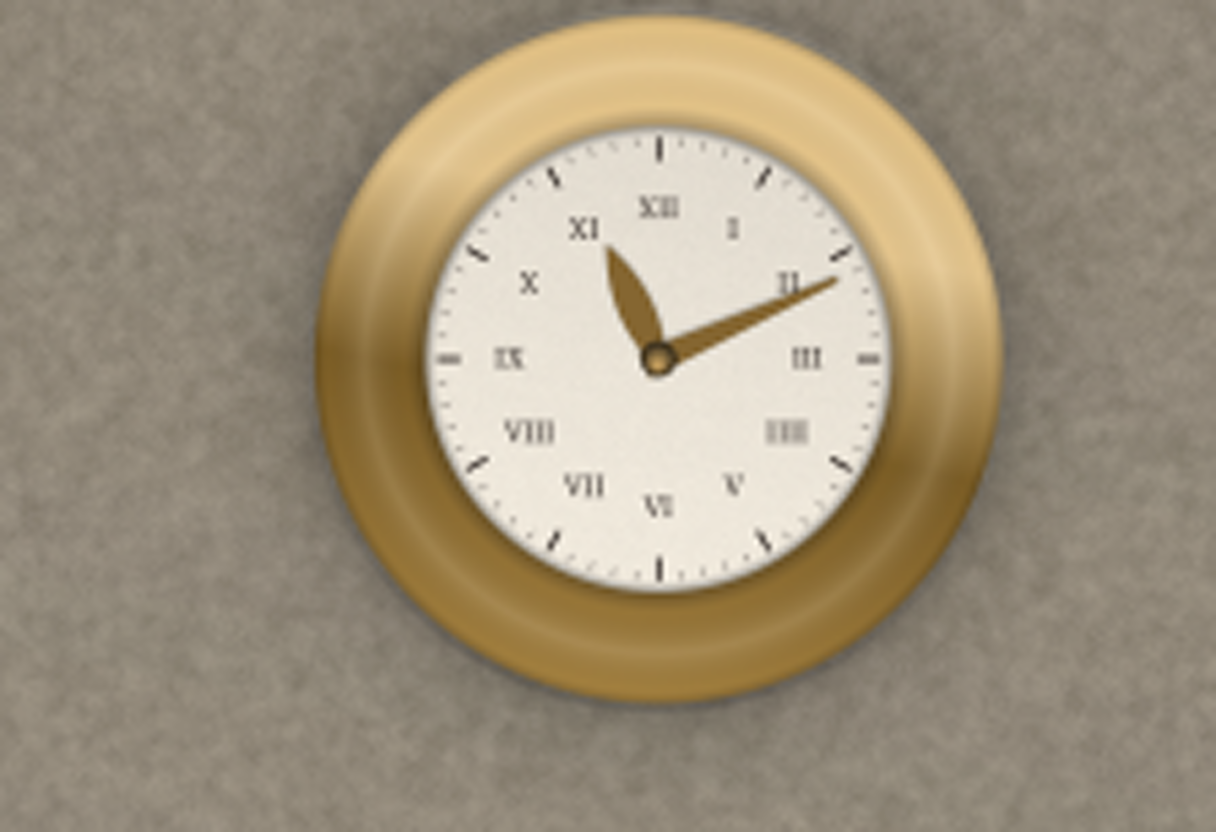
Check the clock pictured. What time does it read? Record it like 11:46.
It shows 11:11
